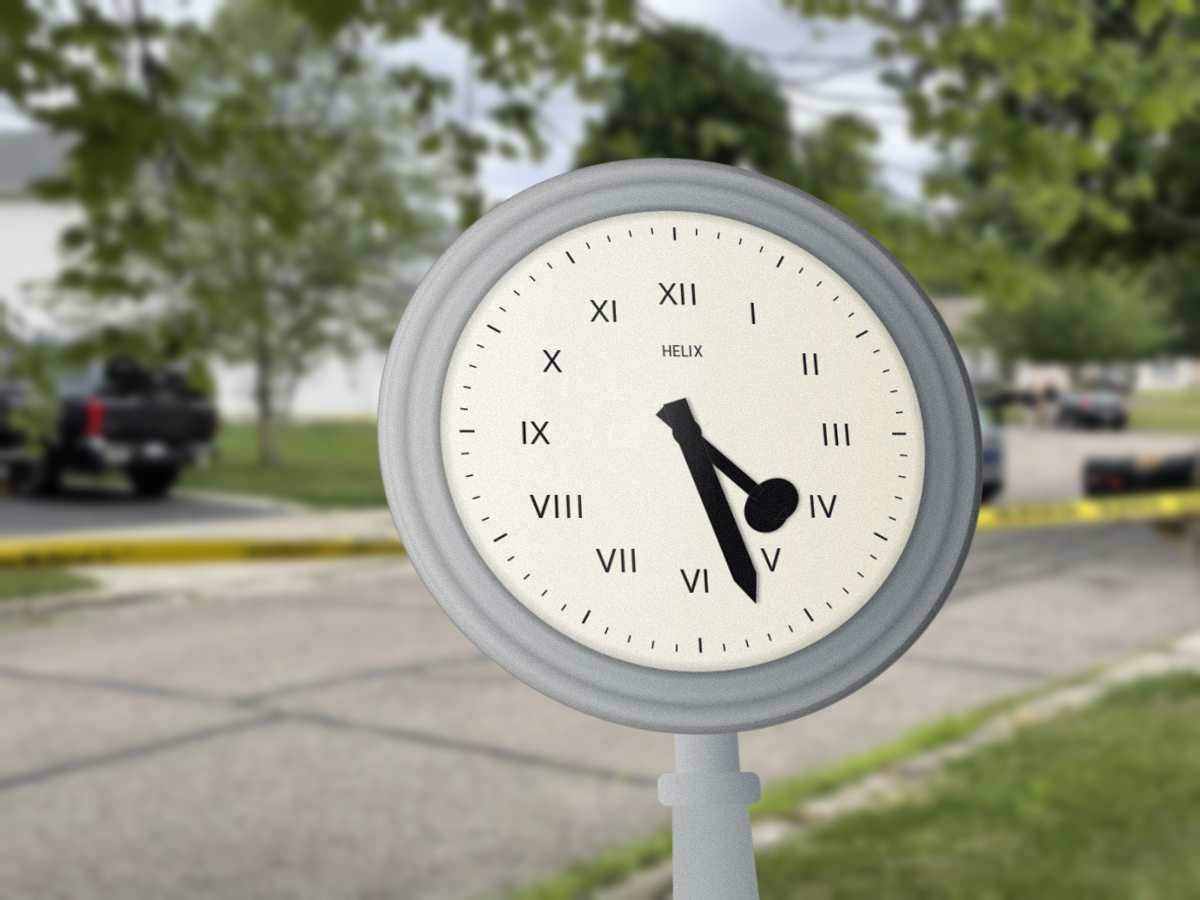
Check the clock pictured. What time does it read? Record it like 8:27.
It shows 4:27
